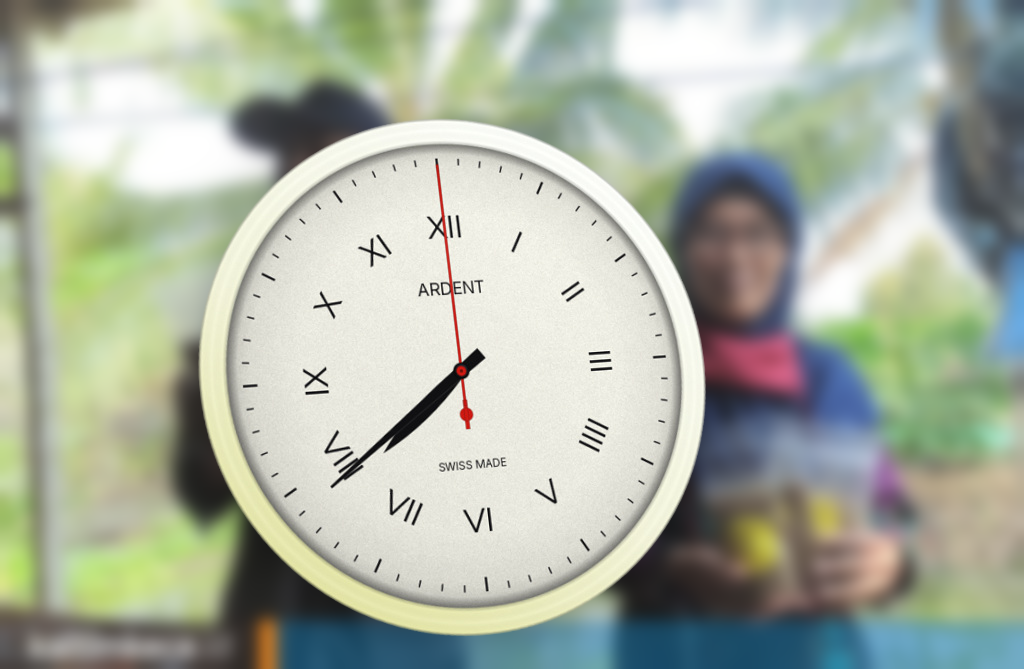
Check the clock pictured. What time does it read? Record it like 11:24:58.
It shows 7:39:00
